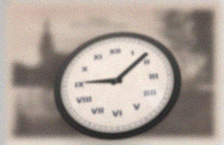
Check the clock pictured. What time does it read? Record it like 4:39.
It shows 9:08
